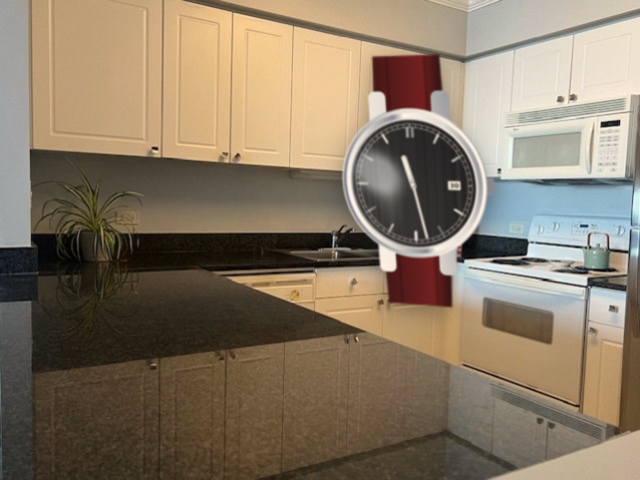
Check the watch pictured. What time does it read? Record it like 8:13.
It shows 11:28
